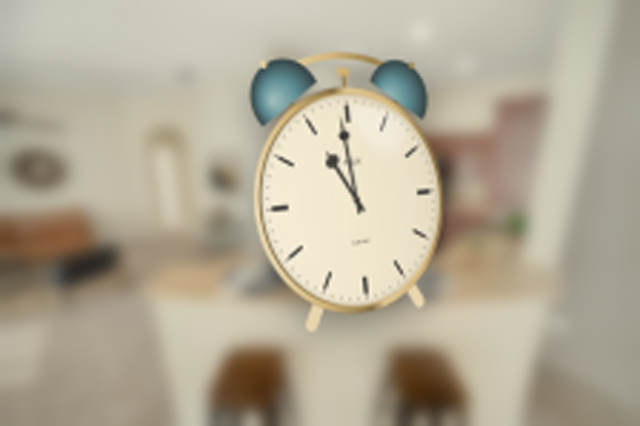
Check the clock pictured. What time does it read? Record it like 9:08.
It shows 10:59
